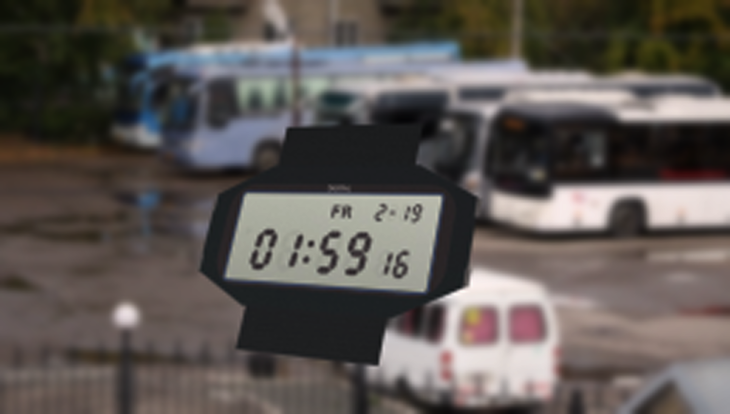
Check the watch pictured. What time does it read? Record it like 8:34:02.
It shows 1:59:16
